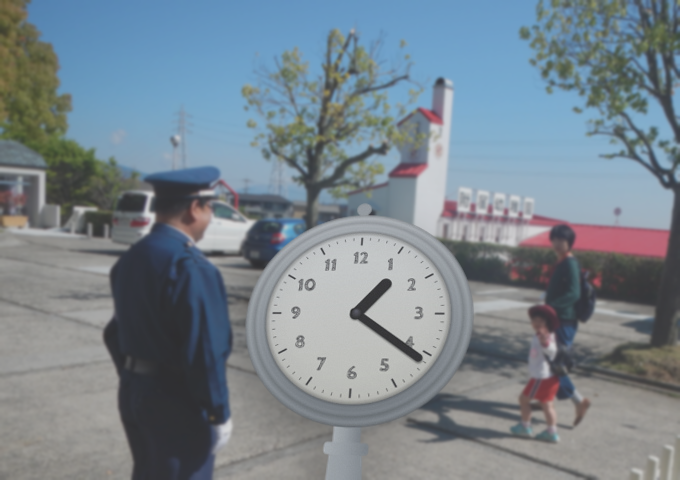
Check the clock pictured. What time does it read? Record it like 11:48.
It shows 1:21
